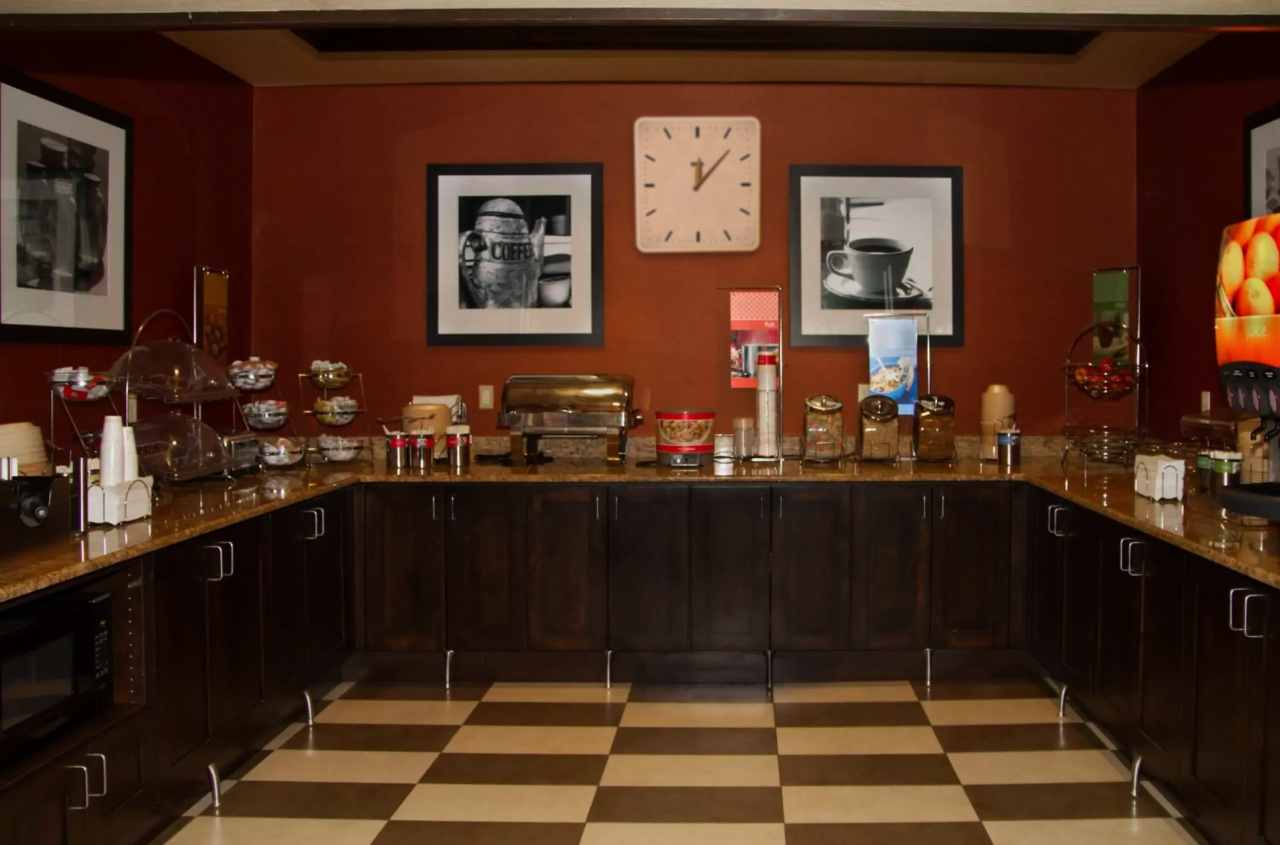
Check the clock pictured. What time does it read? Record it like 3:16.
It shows 12:07
